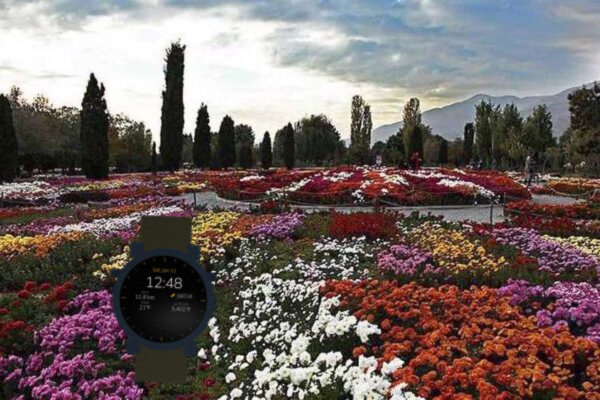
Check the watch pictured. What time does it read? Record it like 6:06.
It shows 12:48
